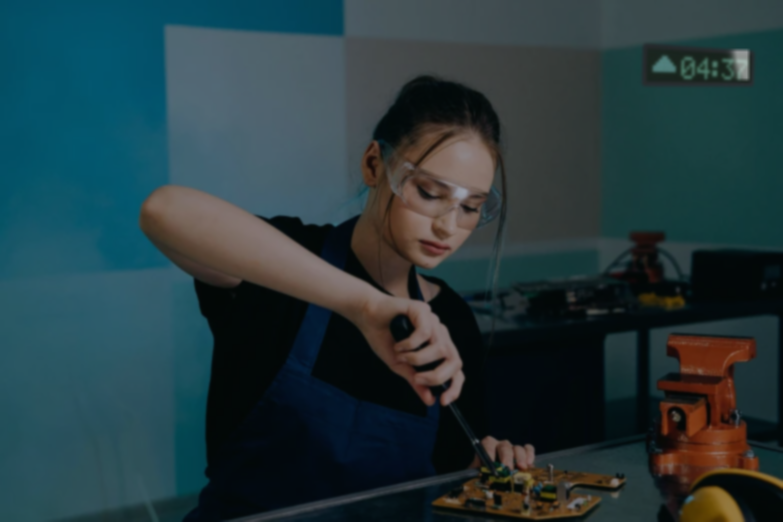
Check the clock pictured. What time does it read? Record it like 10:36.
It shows 4:37
